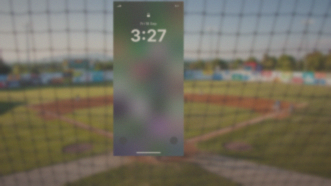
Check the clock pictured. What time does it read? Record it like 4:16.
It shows 3:27
